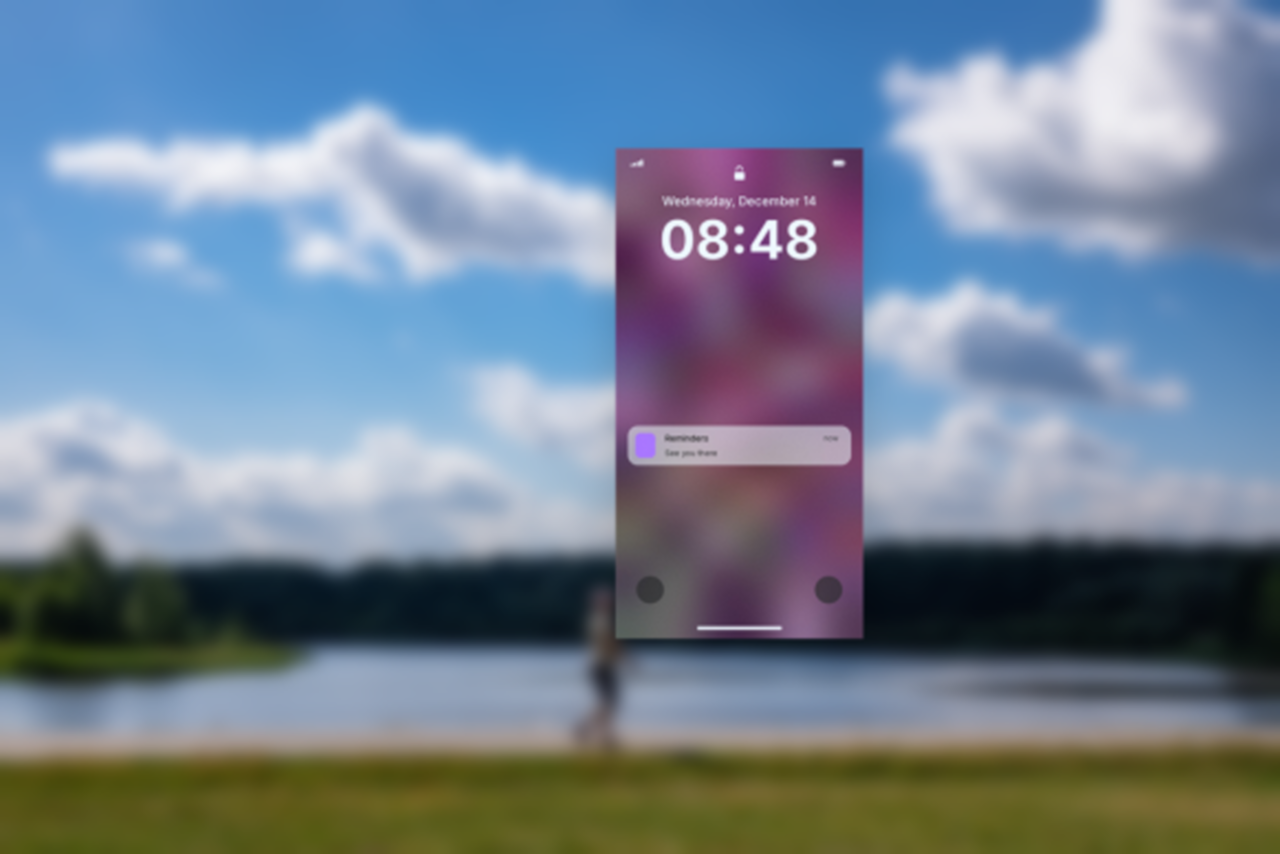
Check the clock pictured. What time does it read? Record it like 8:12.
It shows 8:48
